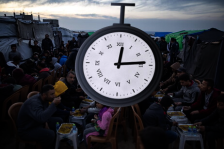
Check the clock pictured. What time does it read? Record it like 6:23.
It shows 12:14
